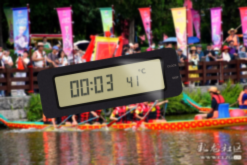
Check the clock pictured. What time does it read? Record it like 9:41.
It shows 0:03
